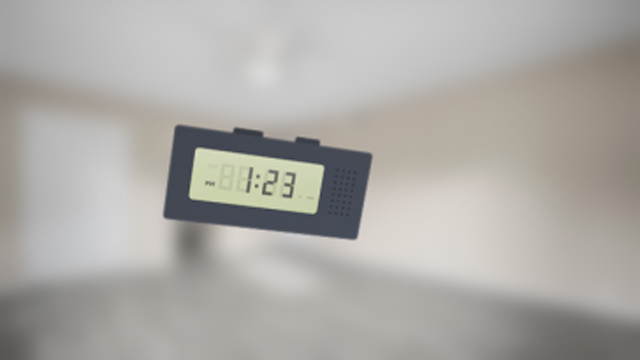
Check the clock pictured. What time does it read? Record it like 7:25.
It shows 1:23
